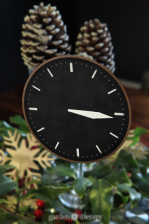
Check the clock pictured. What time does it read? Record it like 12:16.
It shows 3:16
